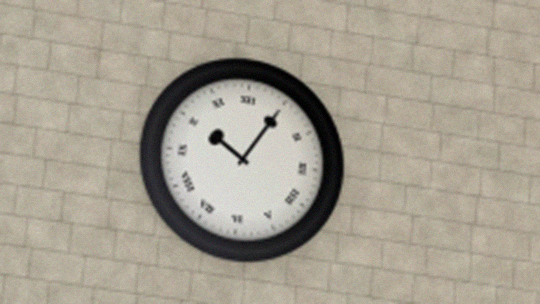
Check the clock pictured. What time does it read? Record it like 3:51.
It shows 10:05
